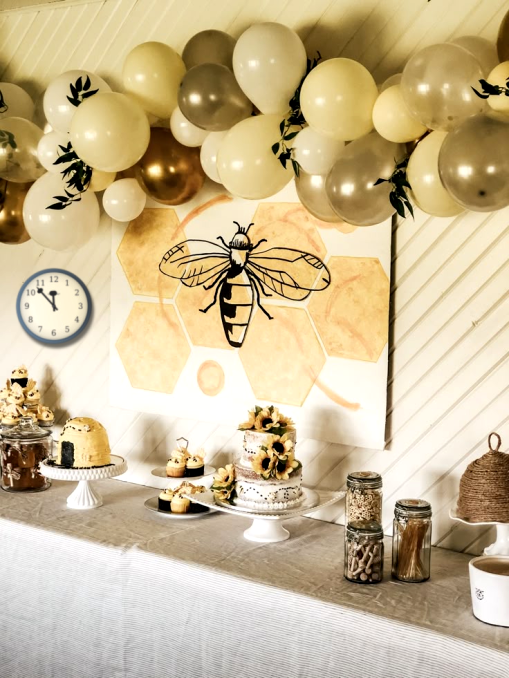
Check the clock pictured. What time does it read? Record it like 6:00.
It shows 11:53
